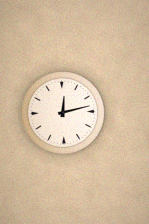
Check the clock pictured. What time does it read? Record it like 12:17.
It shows 12:13
